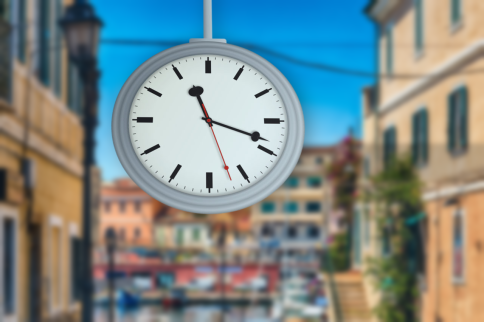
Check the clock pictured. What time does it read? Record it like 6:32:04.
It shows 11:18:27
